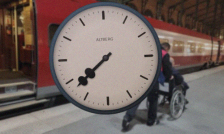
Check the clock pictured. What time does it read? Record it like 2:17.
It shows 7:38
